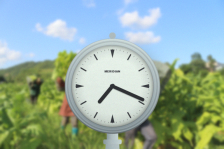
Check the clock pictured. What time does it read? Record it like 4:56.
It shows 7:19
